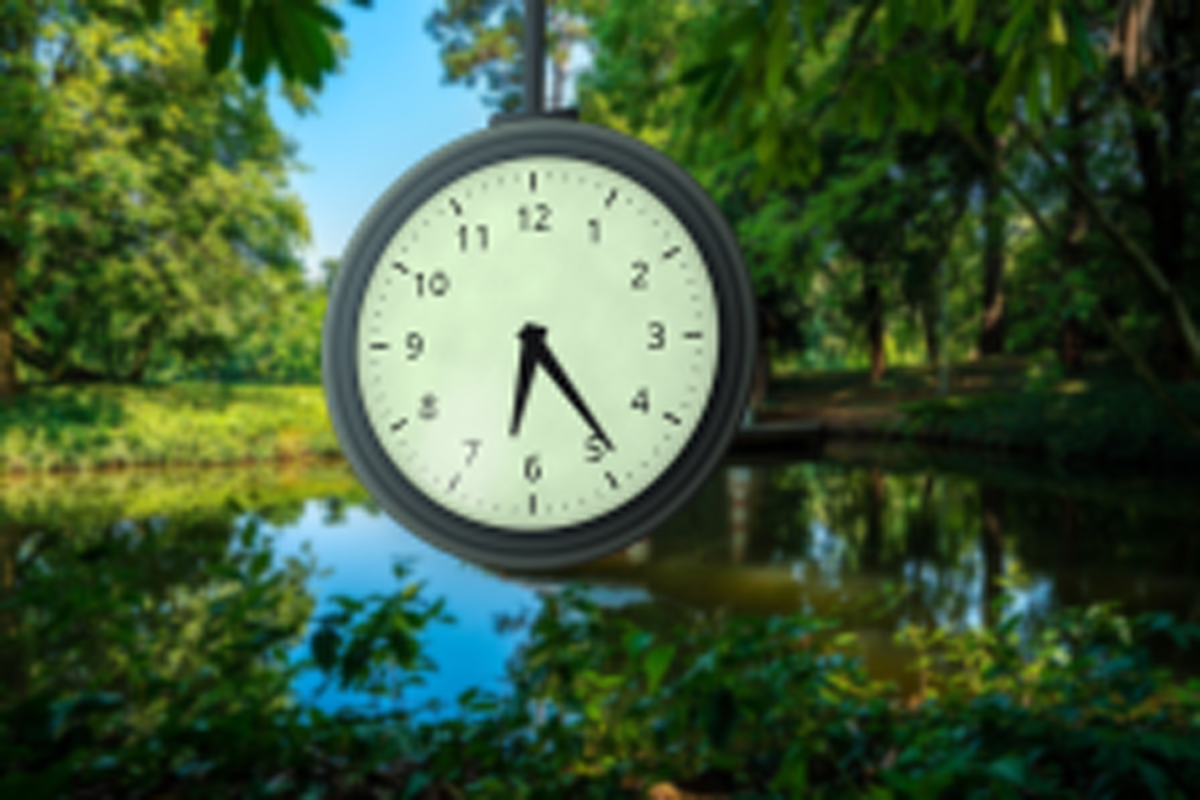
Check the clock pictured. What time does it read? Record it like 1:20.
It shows 6:24
